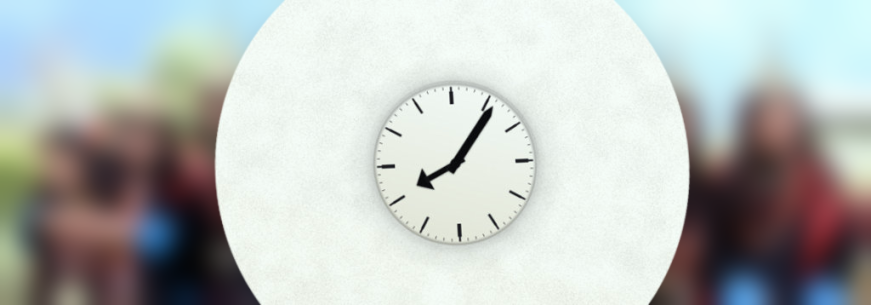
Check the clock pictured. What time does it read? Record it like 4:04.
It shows 8:06
